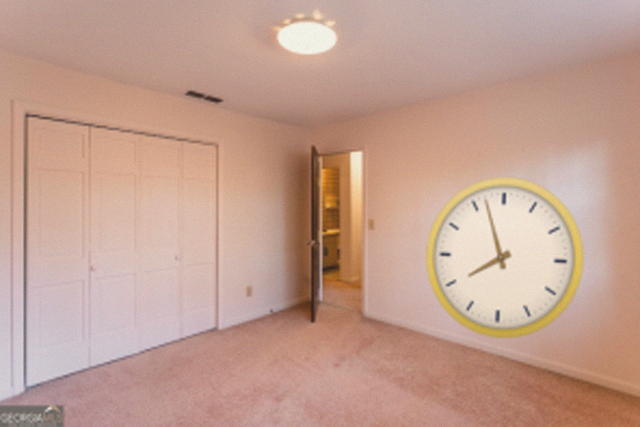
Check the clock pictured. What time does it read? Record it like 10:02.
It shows 7:57
